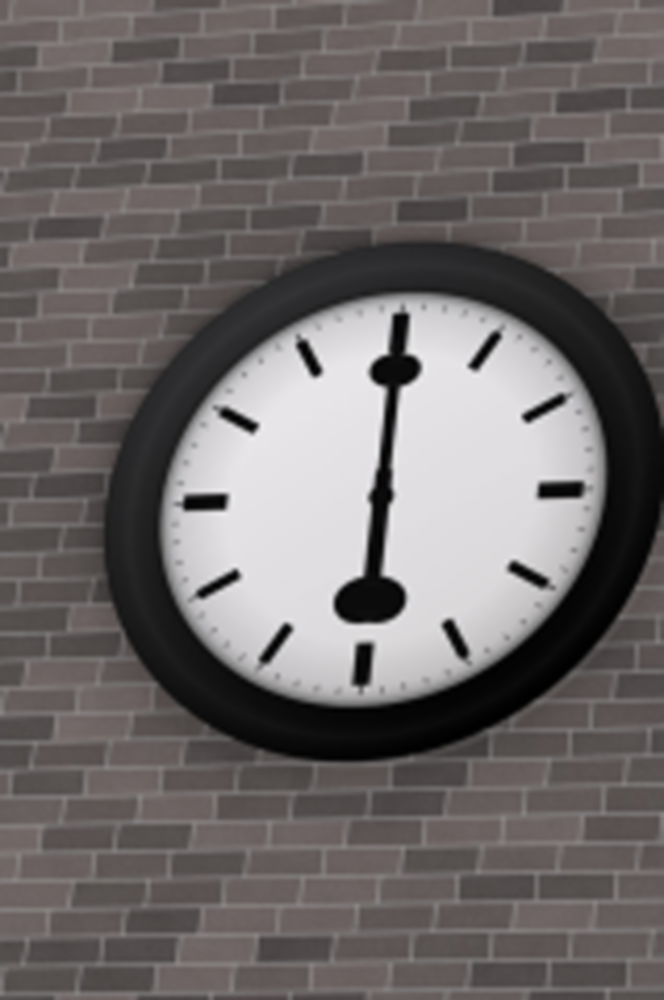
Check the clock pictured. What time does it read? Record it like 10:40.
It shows 6:00
